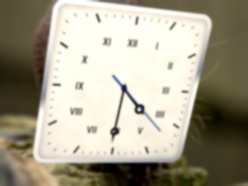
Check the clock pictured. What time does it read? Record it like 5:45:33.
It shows 4:30:22
